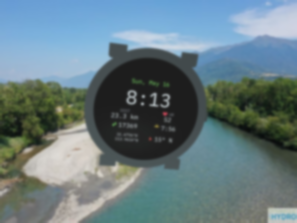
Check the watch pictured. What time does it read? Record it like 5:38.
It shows 8:13
